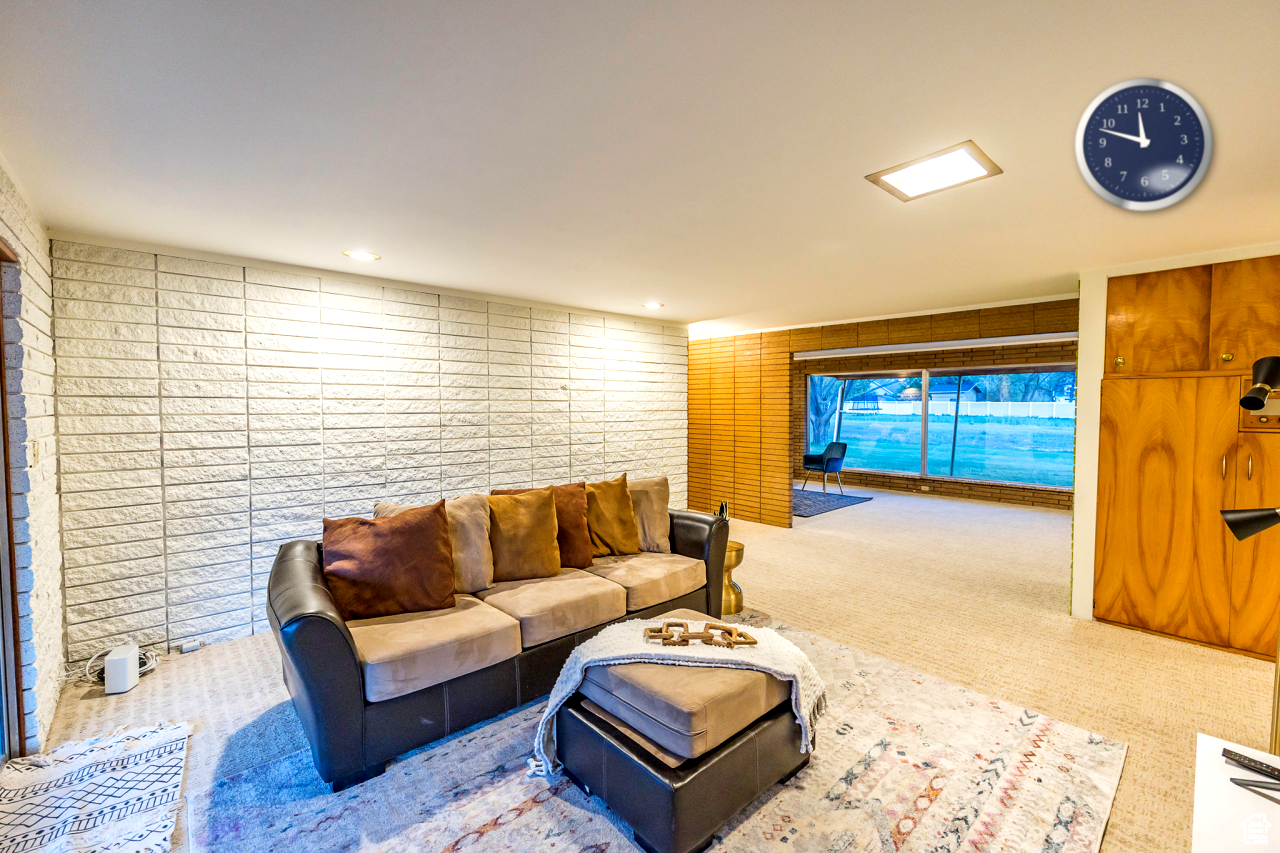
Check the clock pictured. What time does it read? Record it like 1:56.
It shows 11:48
